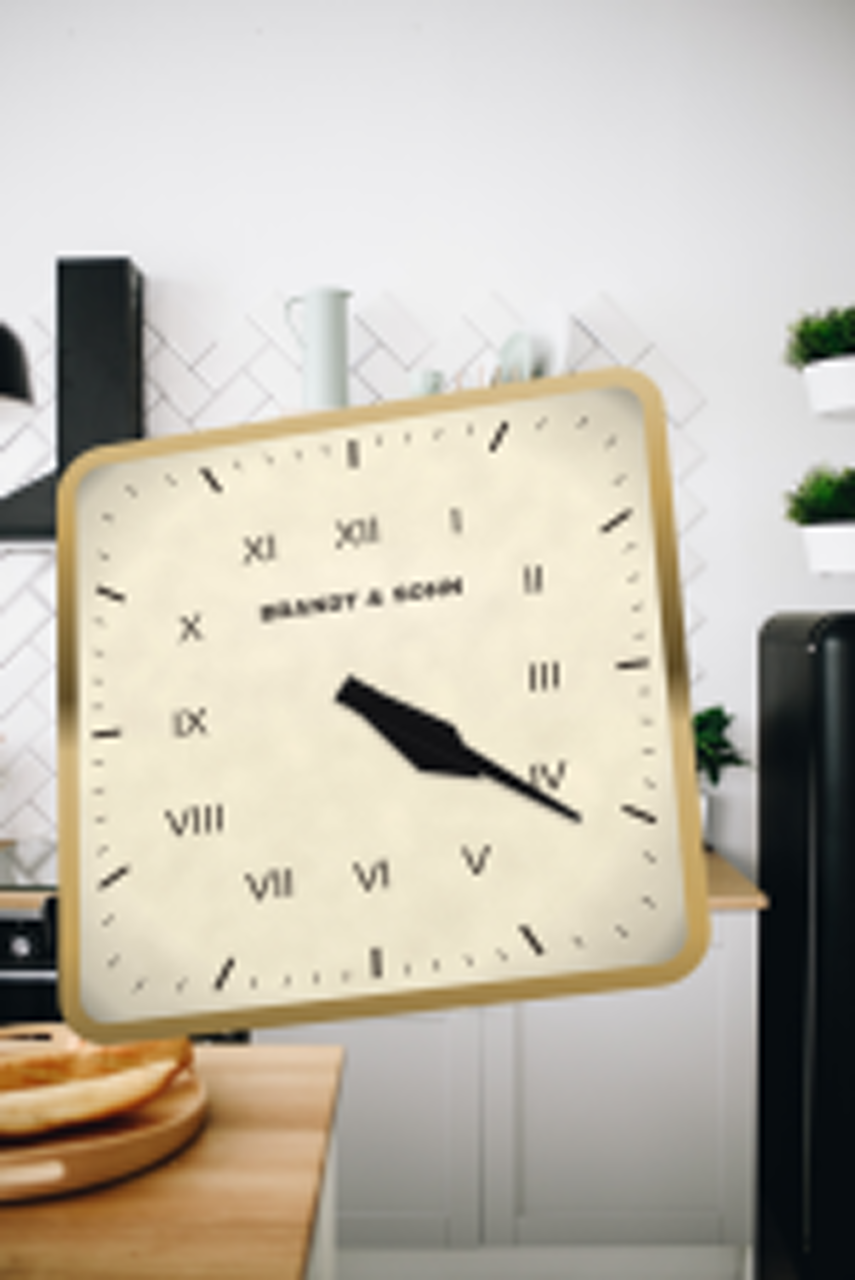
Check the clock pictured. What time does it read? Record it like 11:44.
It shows 4:21
